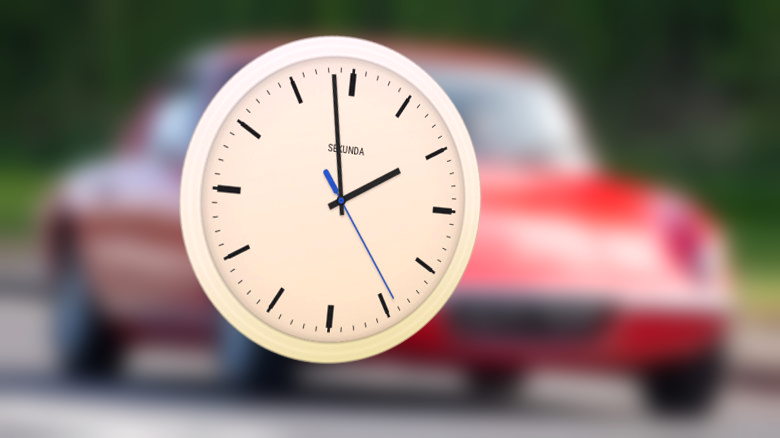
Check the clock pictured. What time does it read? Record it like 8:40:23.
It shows 1:58:24
